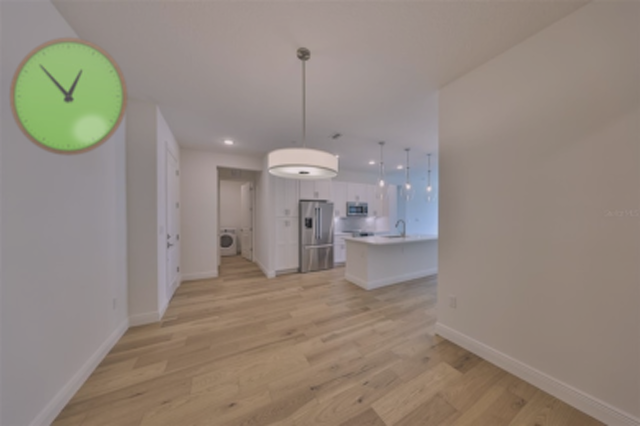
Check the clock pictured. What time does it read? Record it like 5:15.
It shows 12:53
